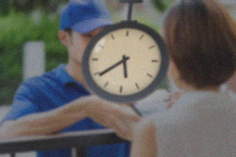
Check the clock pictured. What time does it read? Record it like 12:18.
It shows 5:39
